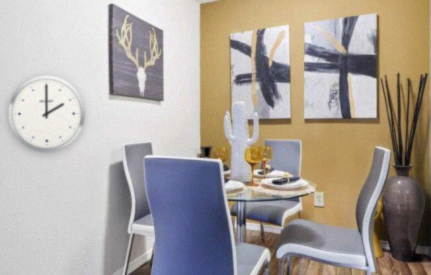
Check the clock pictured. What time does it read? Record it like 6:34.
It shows 2:00
